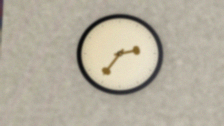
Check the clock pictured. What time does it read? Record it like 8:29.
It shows 2:36
